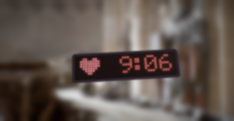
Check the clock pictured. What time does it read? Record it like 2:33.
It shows 9:06
